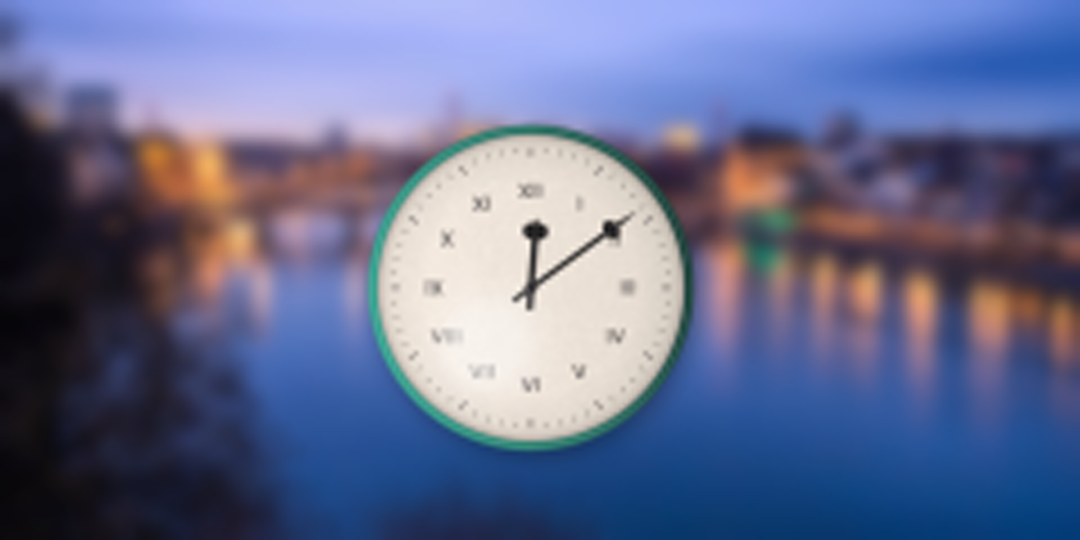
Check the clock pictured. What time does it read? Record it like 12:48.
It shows 12:09
